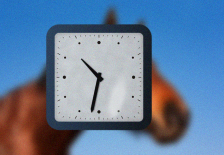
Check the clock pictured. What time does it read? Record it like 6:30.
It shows 10:32
